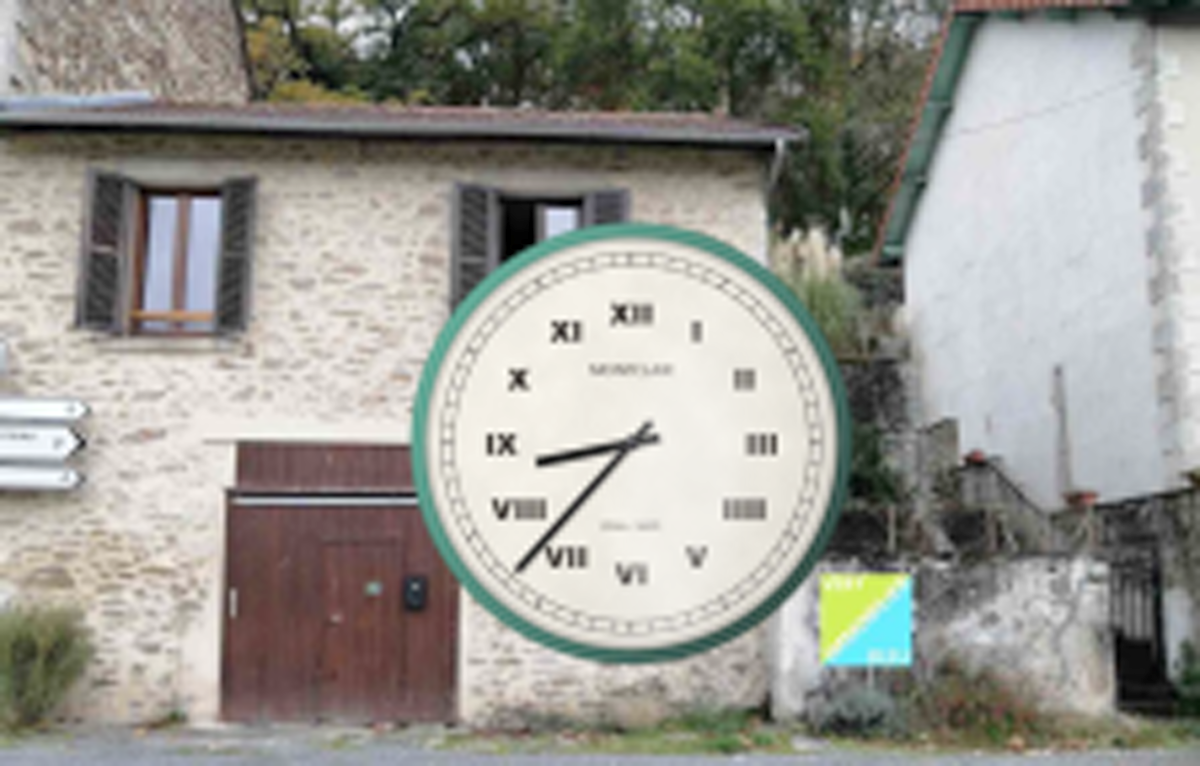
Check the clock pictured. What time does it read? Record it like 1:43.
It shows 8:37
